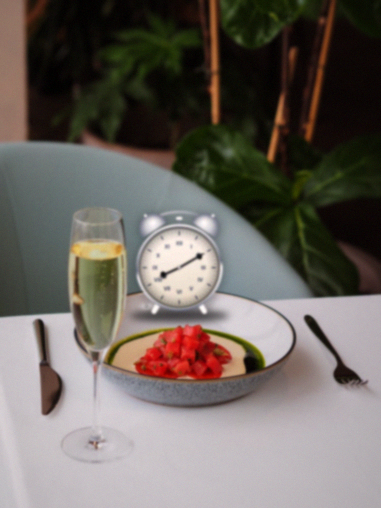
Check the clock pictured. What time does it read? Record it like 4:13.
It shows 8:10
